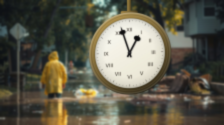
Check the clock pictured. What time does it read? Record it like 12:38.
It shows 12:57
